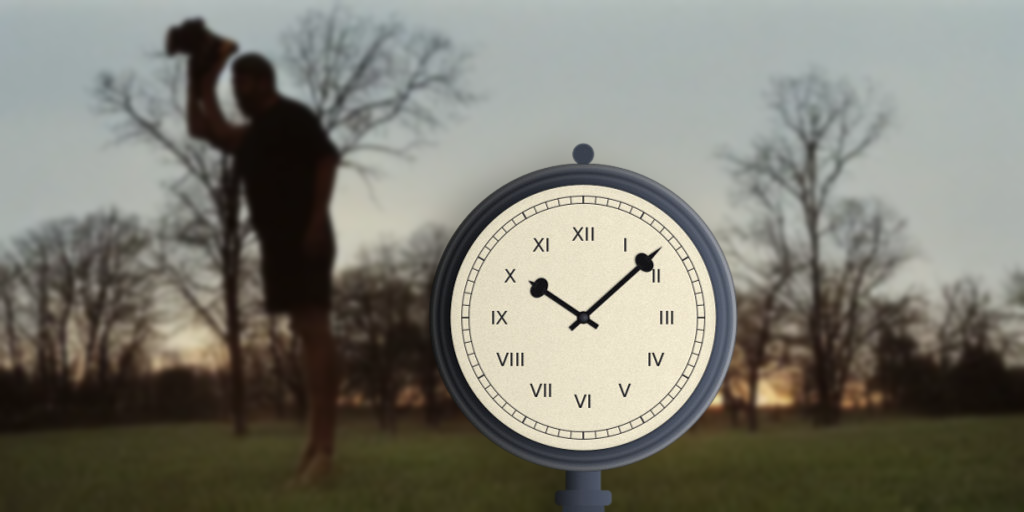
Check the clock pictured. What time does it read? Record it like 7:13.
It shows 10:08
